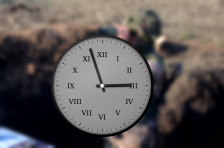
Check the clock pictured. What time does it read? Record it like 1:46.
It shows 2:57
